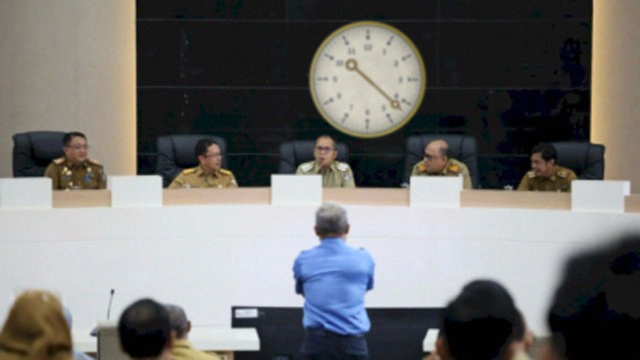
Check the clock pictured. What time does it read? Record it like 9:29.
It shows 10:22
